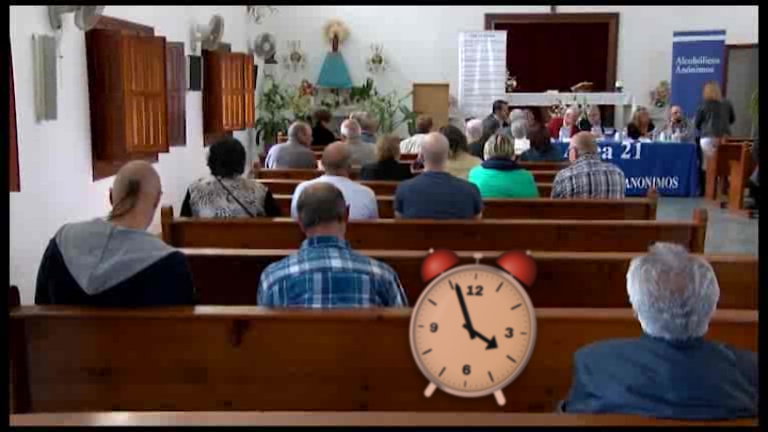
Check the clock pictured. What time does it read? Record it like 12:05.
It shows 3:56
